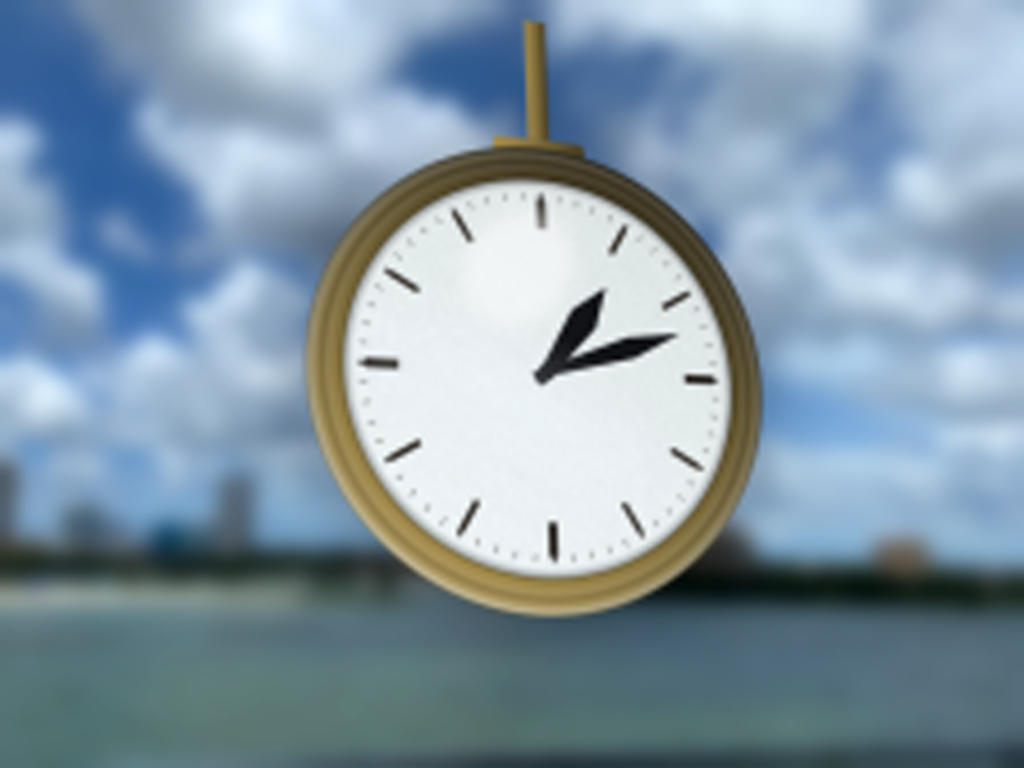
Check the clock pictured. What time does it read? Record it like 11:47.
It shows 1:12
